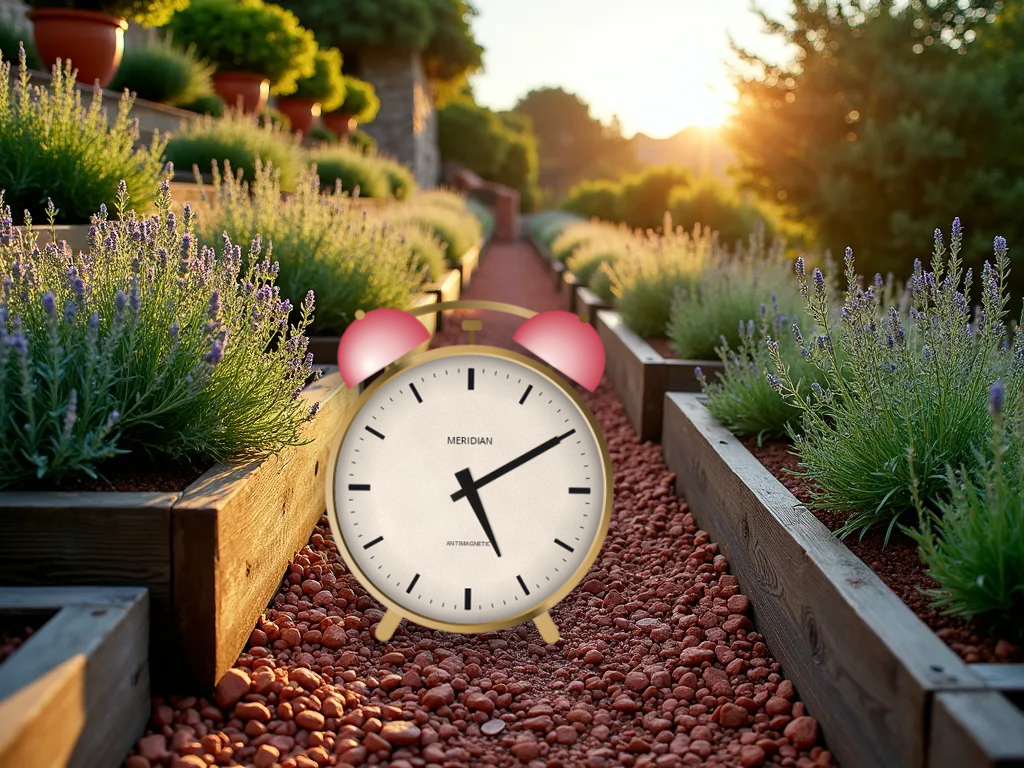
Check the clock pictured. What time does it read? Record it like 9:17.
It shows 5:10
